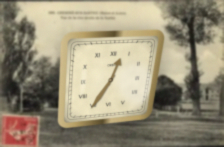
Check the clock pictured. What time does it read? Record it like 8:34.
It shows 12:35
